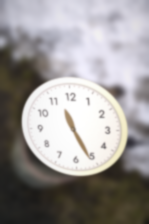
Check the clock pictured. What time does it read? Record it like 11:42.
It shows 11:26
